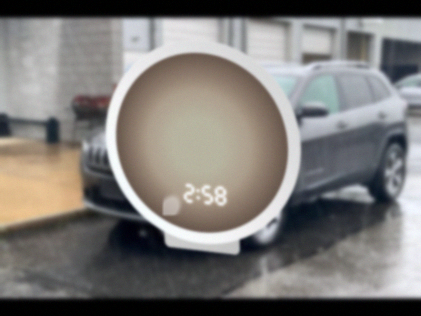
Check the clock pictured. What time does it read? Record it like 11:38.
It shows 2:58
